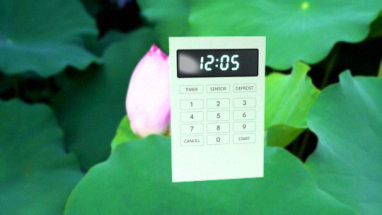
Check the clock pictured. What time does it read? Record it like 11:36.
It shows 12:05
